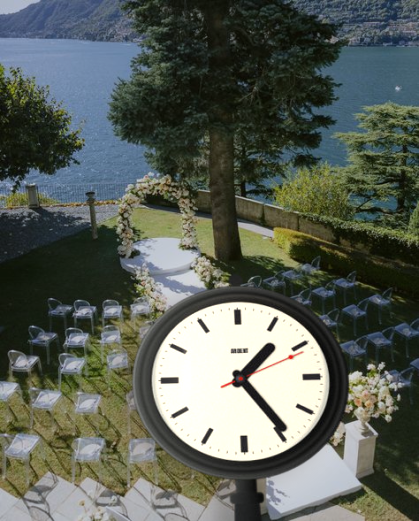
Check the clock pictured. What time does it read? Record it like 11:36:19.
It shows 1:24:11
